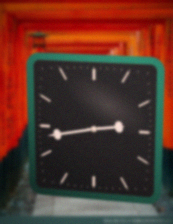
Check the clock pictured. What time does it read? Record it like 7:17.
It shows 2:43
